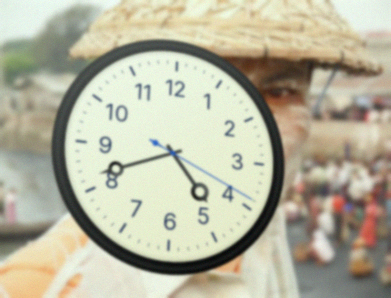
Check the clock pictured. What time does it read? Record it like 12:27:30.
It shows 4:41:19
